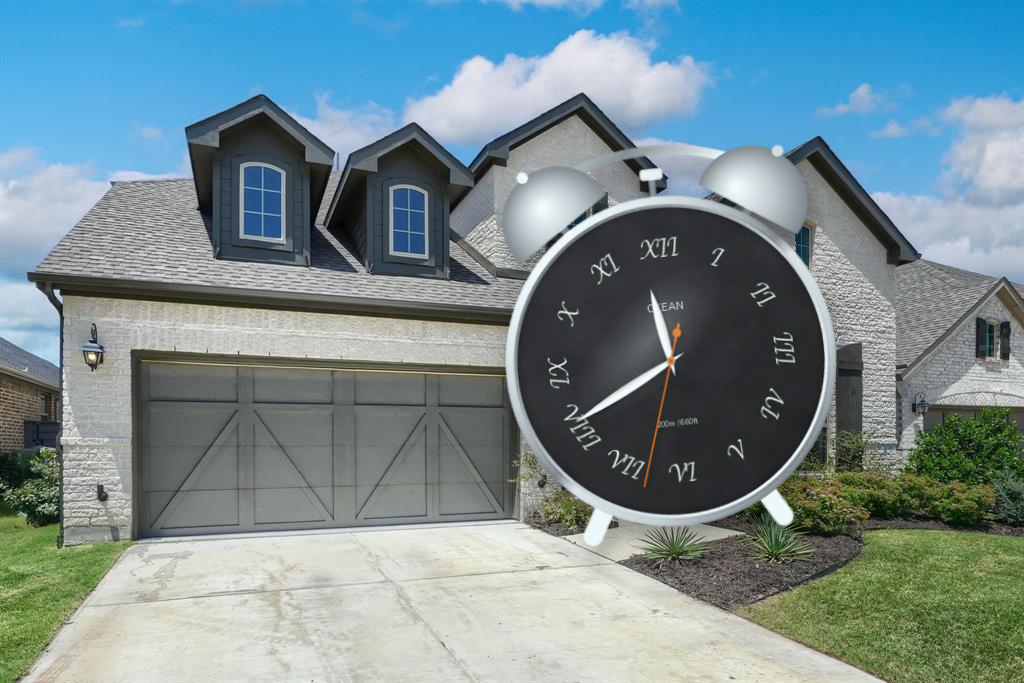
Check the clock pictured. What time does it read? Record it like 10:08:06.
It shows 11:40:33
